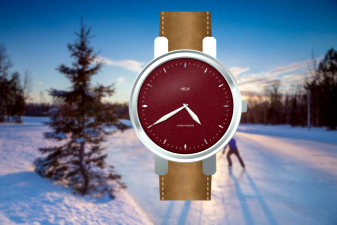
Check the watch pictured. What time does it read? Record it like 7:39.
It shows 4:40
